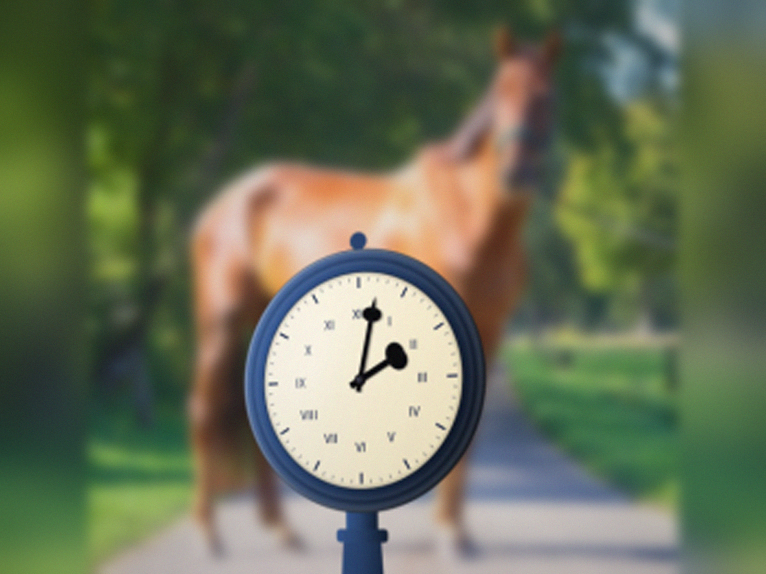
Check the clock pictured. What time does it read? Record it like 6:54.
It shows 2:02
